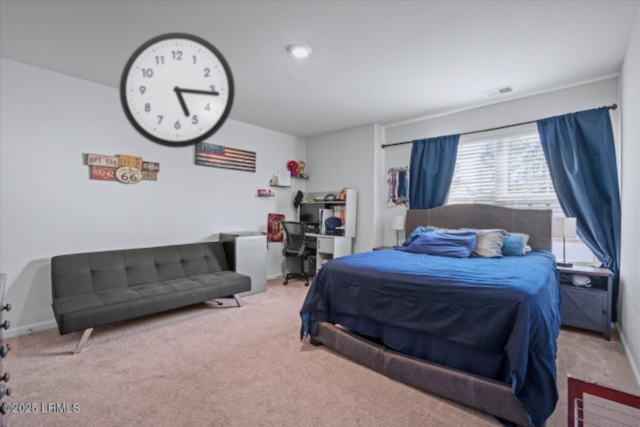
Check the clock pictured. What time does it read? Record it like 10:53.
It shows 5:16
